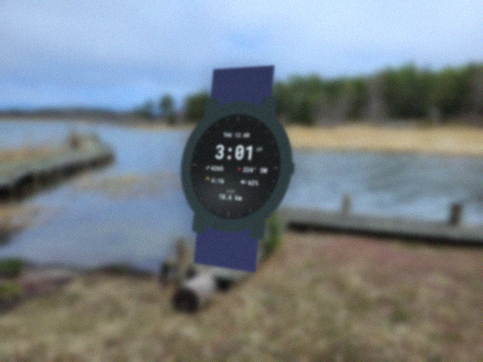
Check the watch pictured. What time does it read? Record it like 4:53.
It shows 3:01
